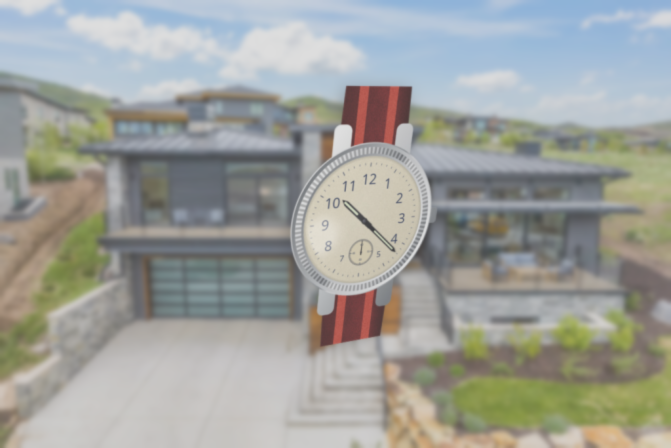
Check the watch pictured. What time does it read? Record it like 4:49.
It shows 10:22
